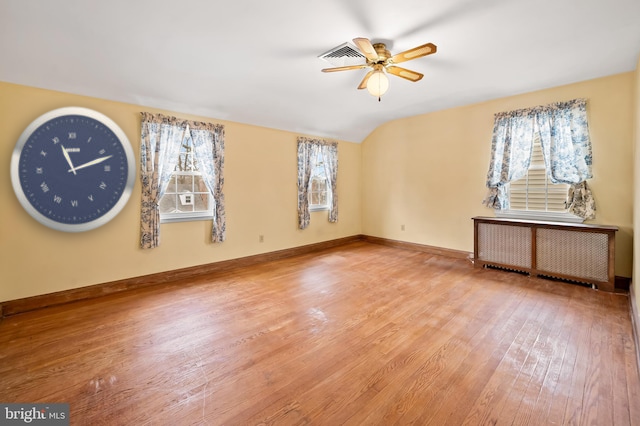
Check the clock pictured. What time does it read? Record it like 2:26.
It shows 11:12
